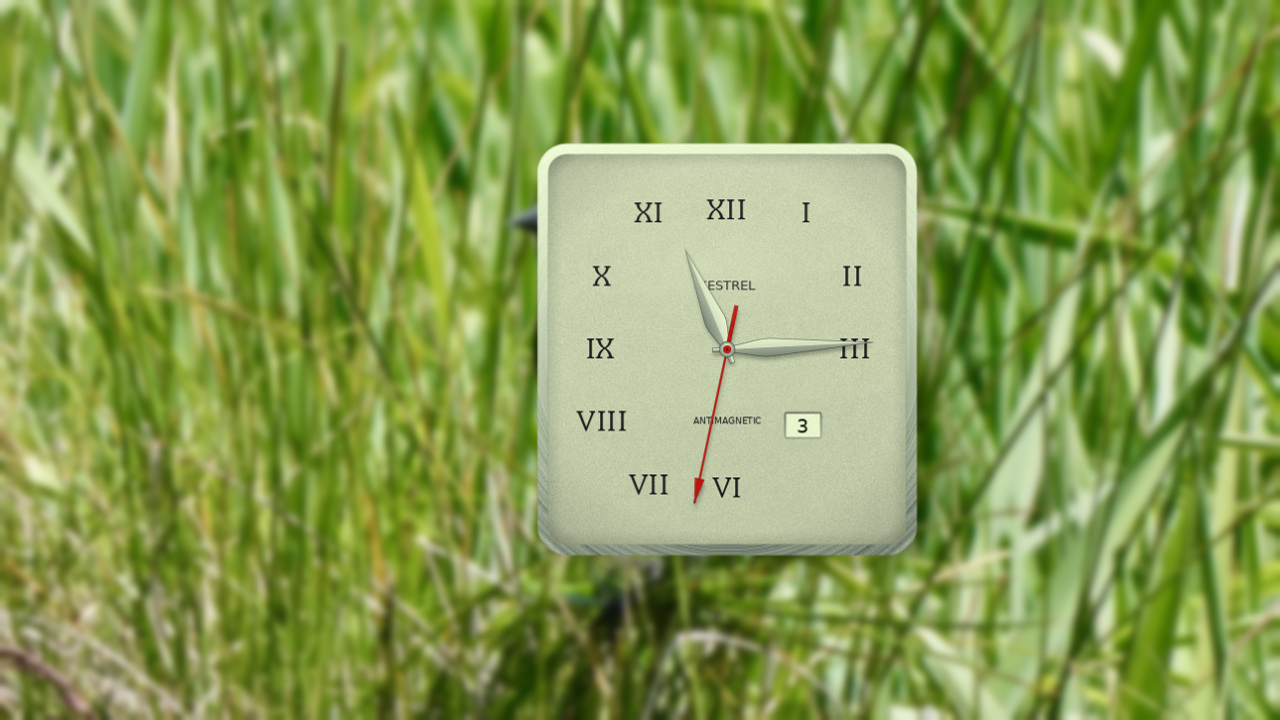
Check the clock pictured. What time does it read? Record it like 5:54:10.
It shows 11:14:32
